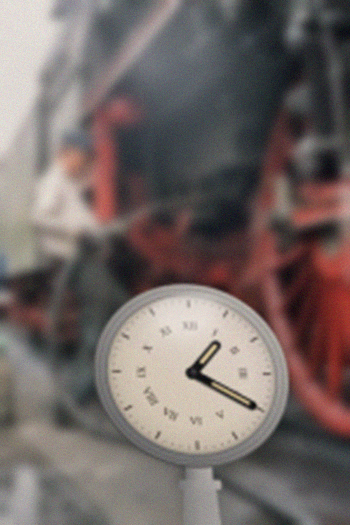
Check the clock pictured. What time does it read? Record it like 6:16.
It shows 1:20
